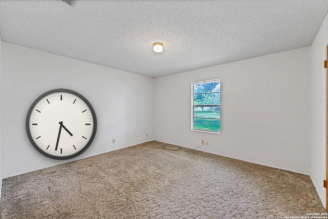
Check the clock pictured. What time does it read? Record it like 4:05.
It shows 4:32
